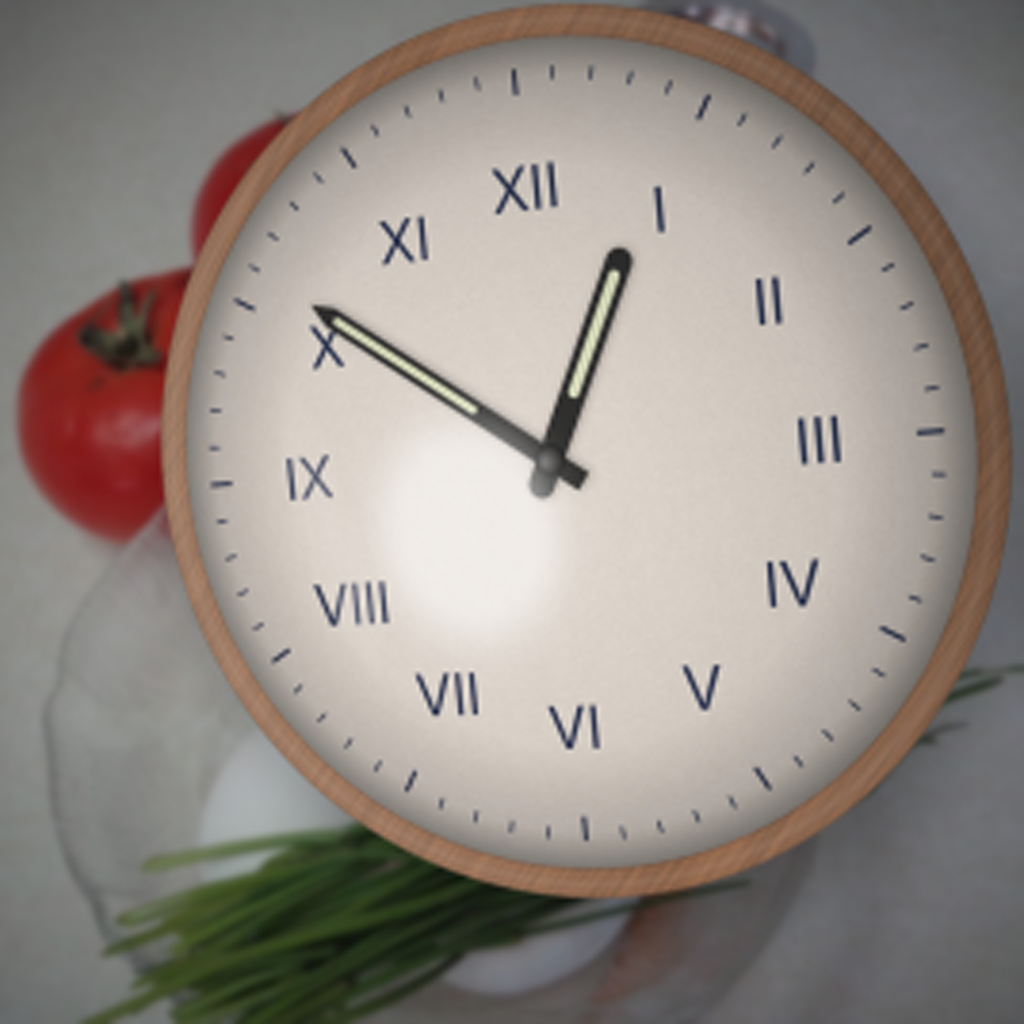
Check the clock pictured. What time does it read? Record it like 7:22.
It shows 12:51
